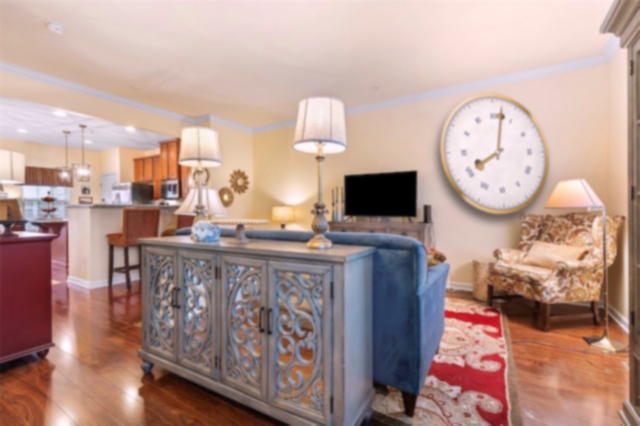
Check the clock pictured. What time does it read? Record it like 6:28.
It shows 8:02
